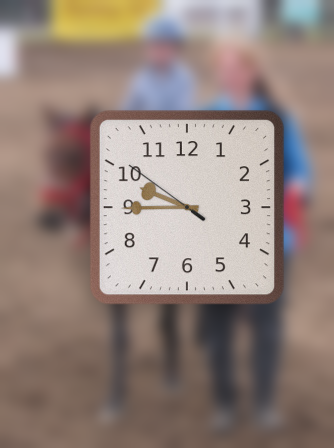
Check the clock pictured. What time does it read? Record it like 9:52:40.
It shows 9:44:51
